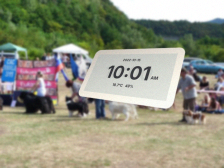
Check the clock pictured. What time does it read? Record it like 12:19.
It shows 10:01
